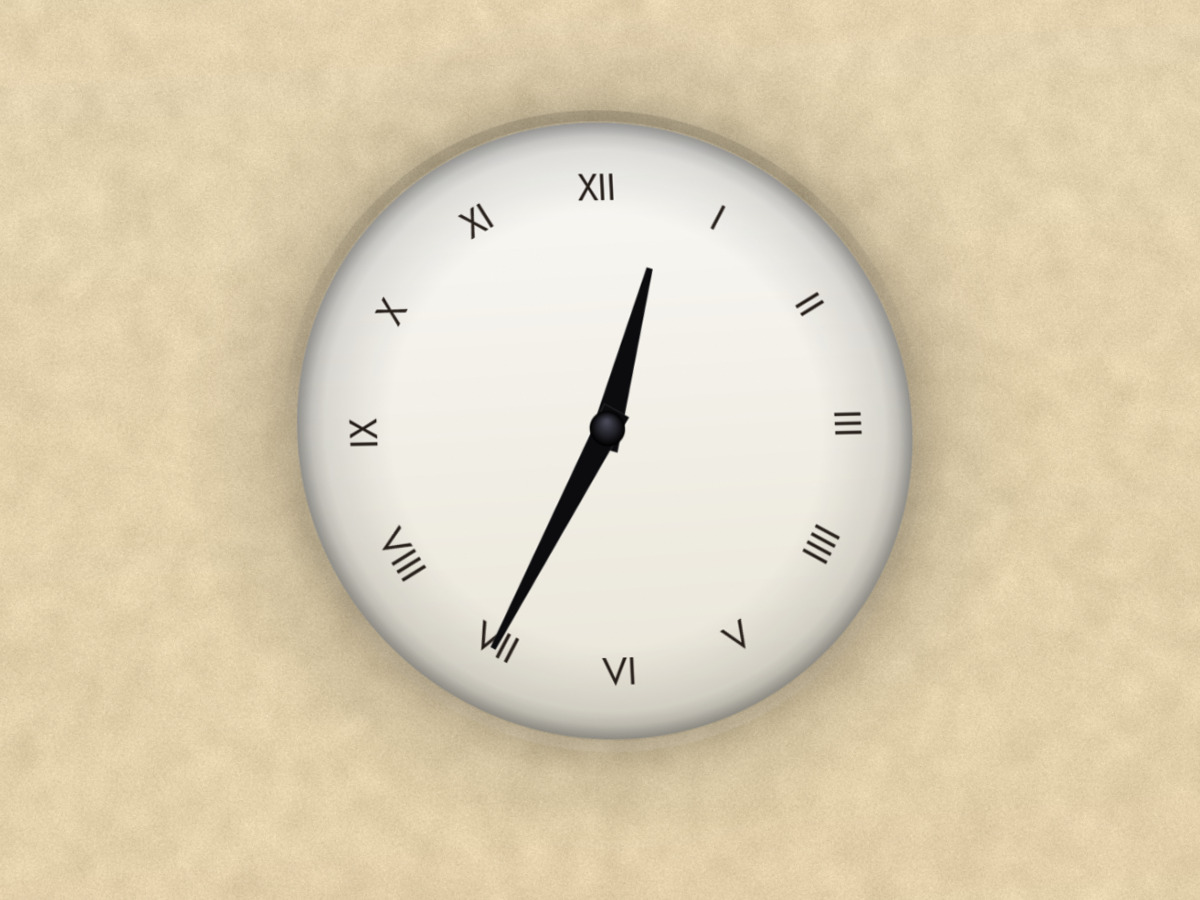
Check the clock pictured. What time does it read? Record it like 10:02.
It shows 12:35
